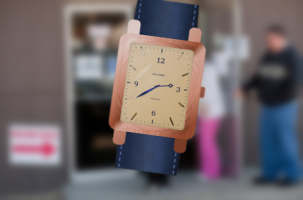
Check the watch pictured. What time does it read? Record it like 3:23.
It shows 2:39
